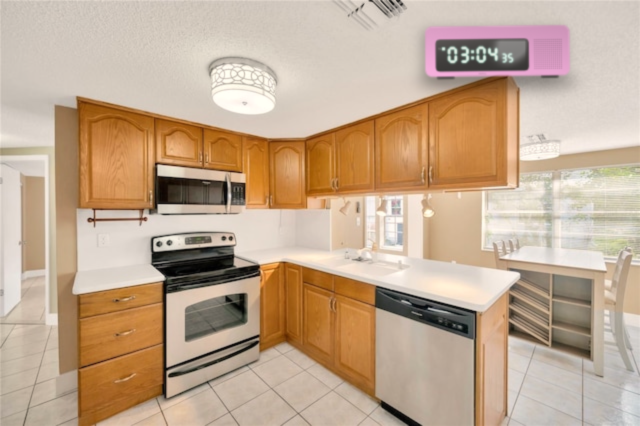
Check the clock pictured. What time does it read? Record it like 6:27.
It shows 3:04
